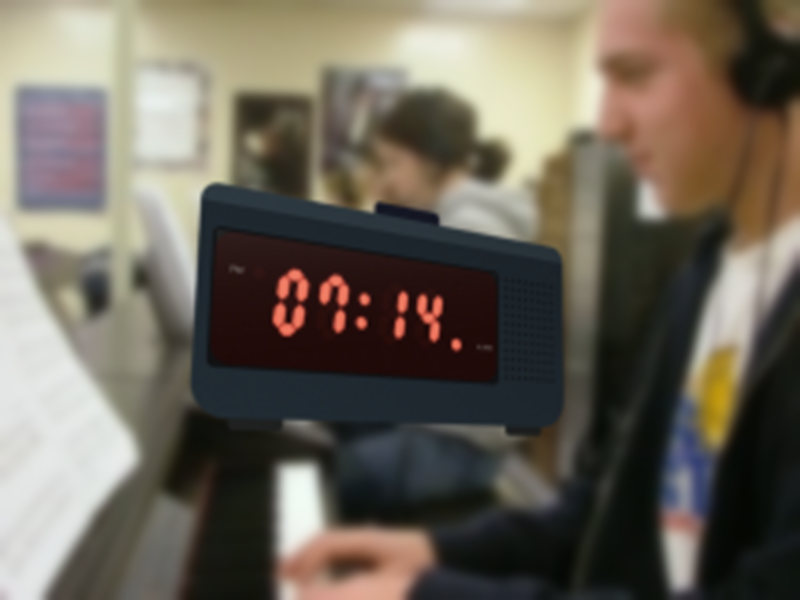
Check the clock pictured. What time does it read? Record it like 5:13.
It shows 7:14
